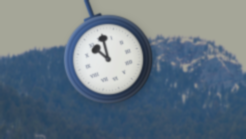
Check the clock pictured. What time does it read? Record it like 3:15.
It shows 11:01
